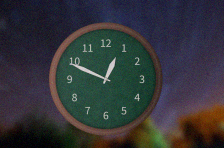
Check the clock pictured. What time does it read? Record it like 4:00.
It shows 12:49
